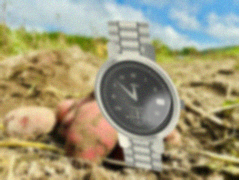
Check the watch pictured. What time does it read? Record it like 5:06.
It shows 11:52
